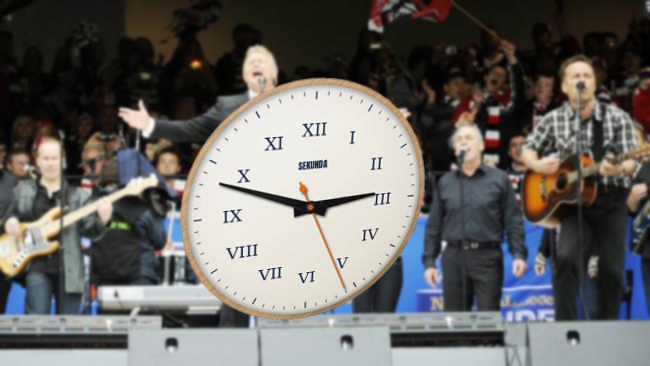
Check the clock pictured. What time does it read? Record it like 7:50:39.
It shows 2:48:26
